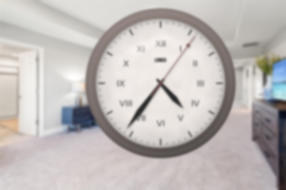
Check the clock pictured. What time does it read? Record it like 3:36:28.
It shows 4:36:06
